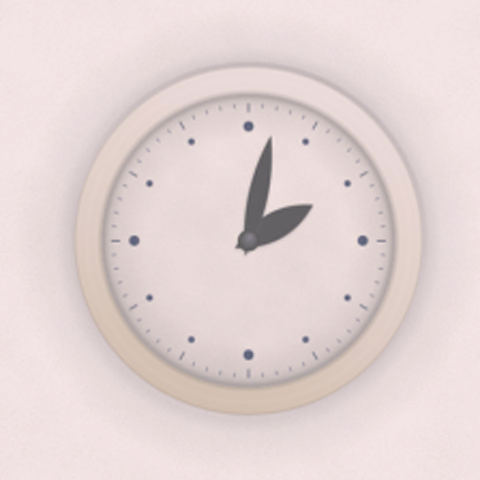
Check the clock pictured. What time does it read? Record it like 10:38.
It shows 2:02
